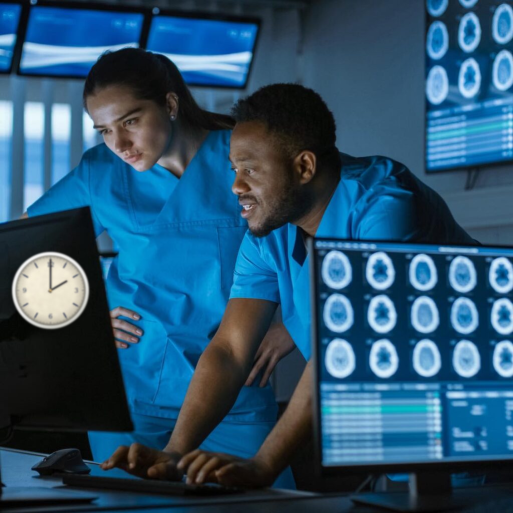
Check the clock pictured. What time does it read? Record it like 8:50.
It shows 2:00
